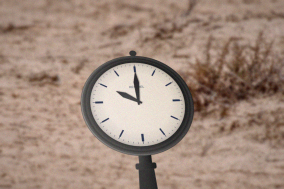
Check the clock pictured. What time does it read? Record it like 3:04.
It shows 10:00
